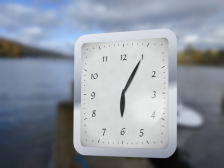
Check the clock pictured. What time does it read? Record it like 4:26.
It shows 6:05
